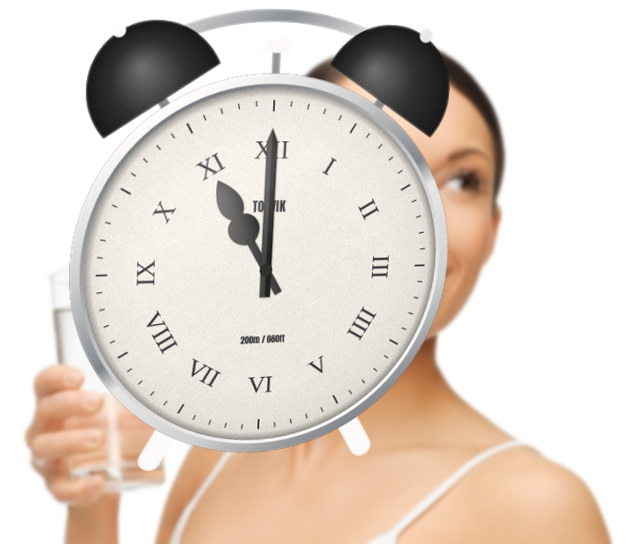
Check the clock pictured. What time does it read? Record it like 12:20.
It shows 11:00
